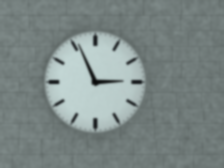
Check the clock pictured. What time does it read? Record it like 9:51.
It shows 2:56
